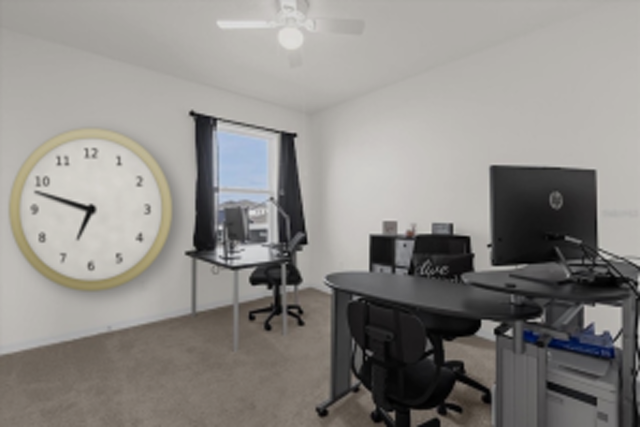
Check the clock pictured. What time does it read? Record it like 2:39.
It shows 6:48
